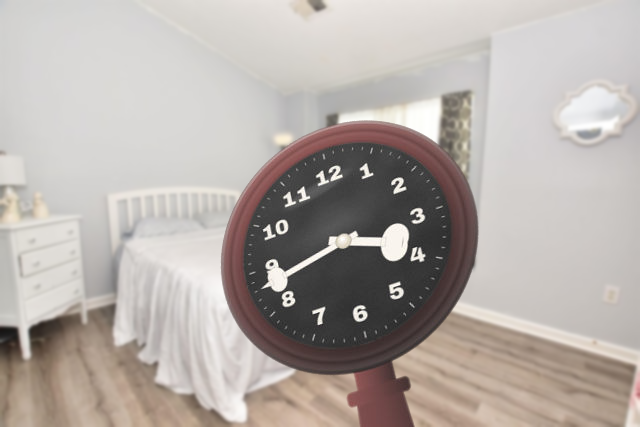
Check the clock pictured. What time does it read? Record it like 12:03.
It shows 3:43
